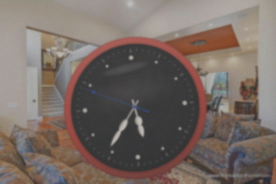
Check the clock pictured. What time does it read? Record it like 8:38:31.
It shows 5:35:49
